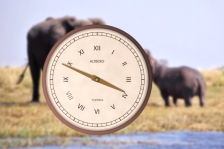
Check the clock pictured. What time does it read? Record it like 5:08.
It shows 3:49
